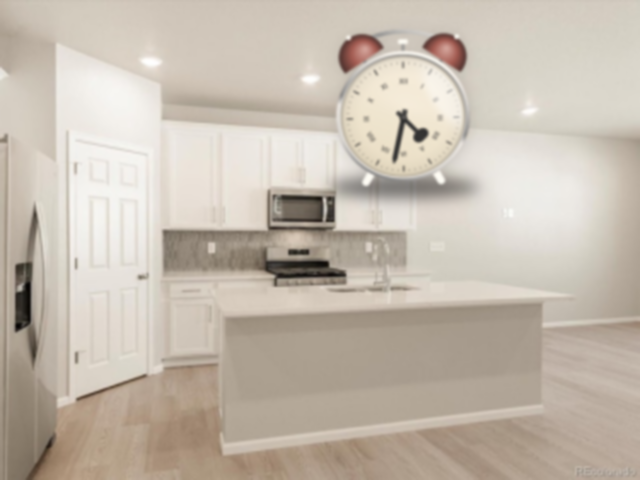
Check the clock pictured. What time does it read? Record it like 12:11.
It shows 4:32
